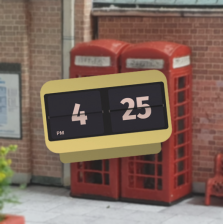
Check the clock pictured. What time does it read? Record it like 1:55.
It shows 4:25
